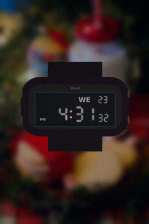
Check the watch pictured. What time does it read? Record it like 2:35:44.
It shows 4:31:32
